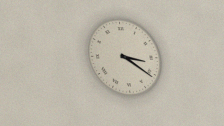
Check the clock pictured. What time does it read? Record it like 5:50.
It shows 3:21
